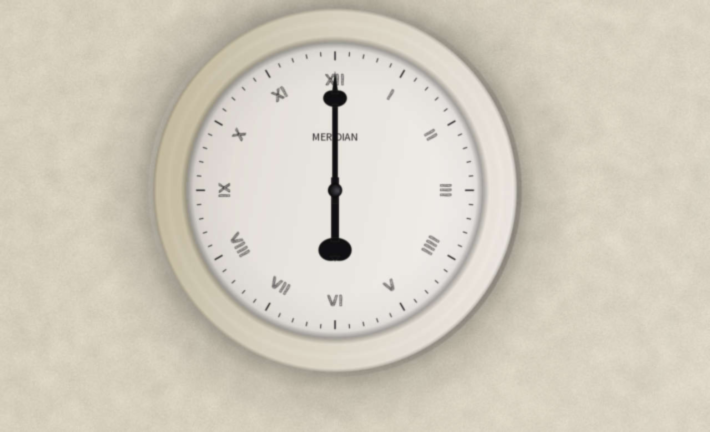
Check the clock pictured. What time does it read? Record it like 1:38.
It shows 6:00
